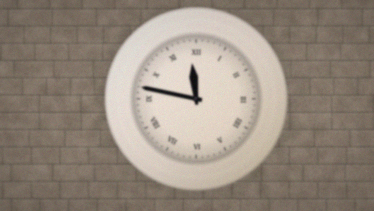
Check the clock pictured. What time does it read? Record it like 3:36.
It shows 11:47
